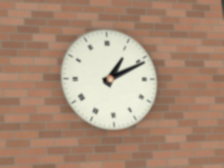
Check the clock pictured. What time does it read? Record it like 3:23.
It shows 1:11
